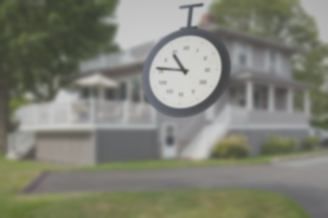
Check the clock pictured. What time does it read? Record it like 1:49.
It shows 10:46
